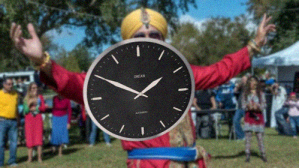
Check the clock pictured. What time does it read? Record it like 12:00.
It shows 1:50
